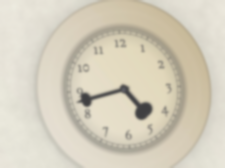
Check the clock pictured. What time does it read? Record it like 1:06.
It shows 4:43
